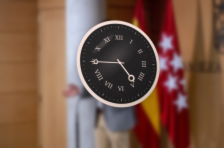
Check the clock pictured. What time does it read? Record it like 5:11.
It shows 4:45
